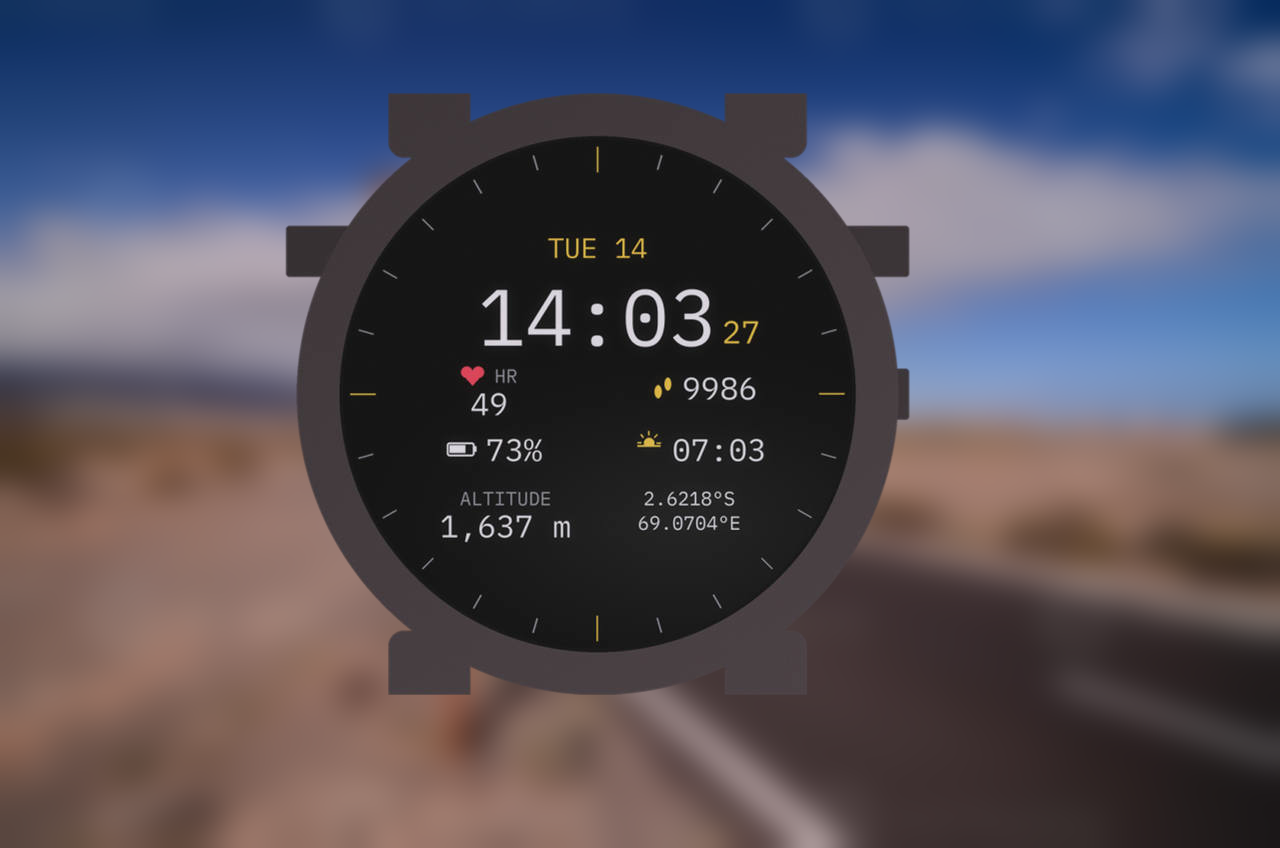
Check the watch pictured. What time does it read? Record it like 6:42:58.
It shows 14:03:27
